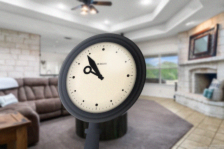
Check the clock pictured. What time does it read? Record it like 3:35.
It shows 9:54
